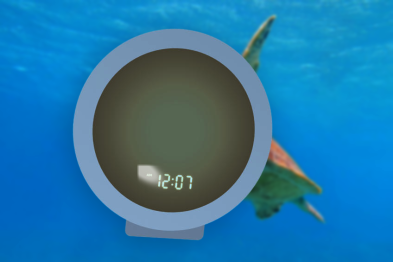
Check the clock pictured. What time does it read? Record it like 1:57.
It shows 12:07
